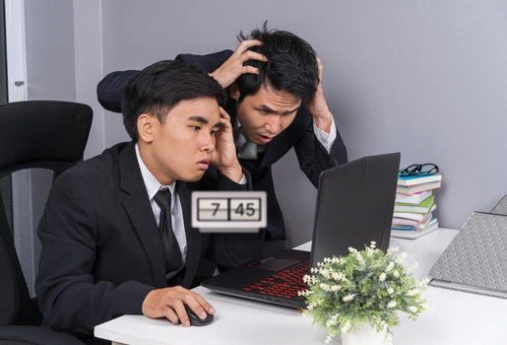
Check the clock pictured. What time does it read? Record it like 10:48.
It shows 7:45
